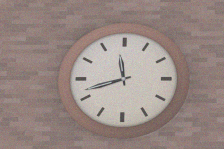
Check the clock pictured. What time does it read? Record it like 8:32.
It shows 11:42
